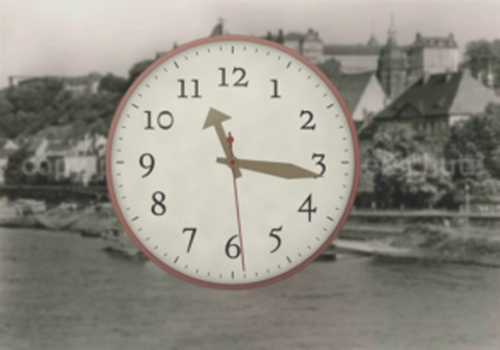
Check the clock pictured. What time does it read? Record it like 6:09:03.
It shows 11:16:29
